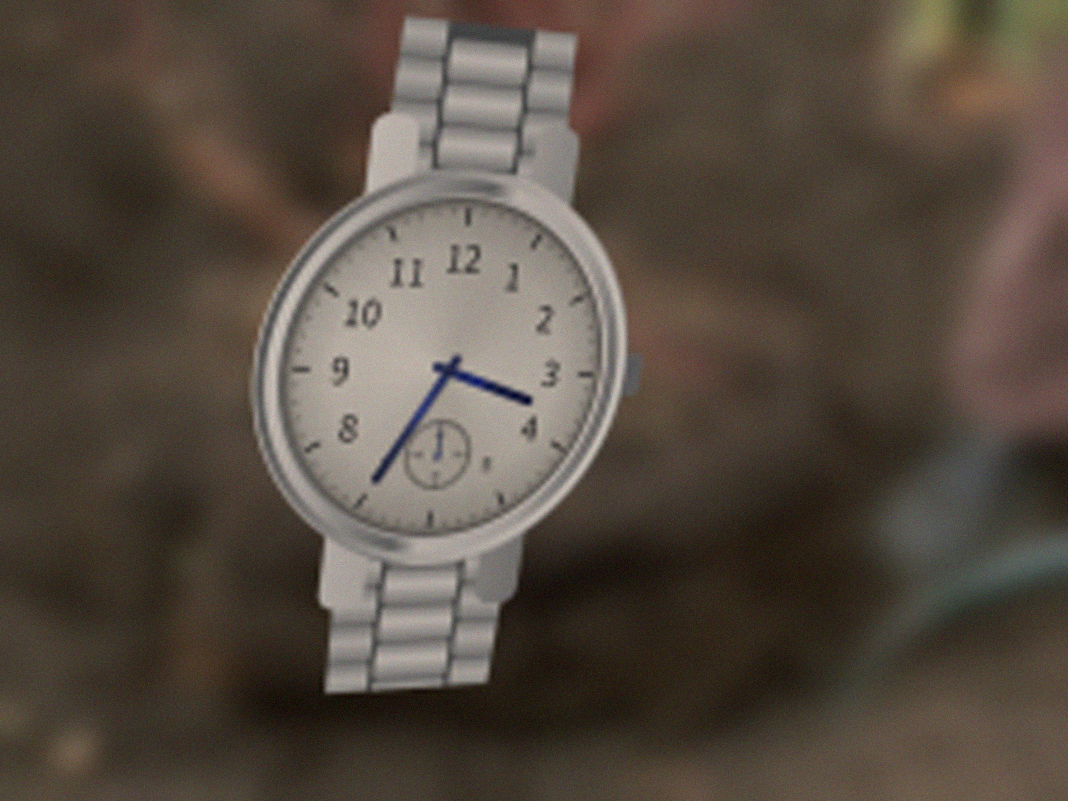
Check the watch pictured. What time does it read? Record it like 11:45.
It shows 3:35
